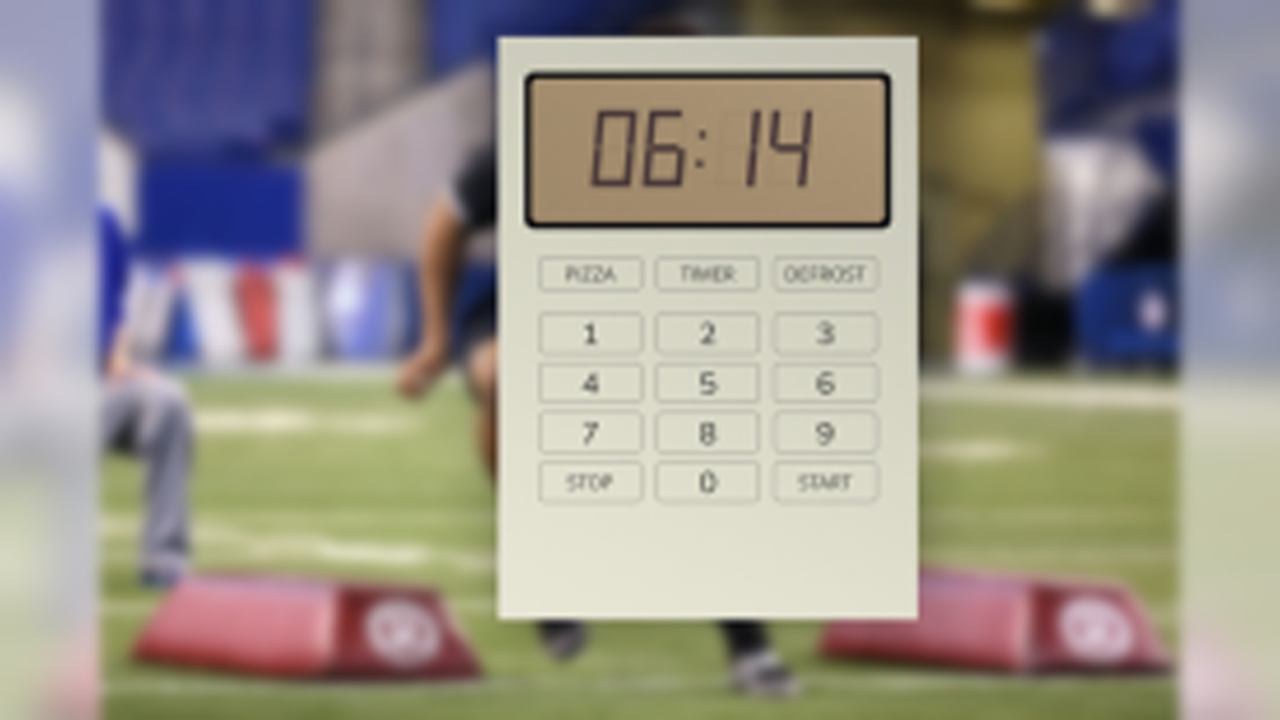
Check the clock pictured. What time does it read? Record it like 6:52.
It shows 6:14
